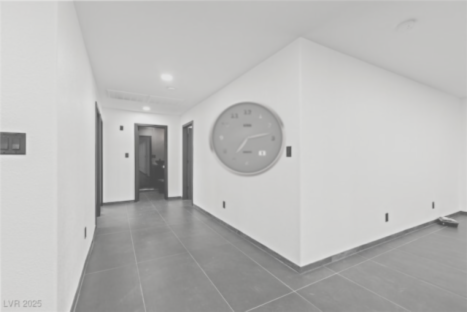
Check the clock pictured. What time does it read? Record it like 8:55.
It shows 7:13
